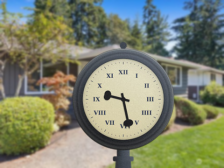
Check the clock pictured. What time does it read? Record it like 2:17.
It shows 9:28
